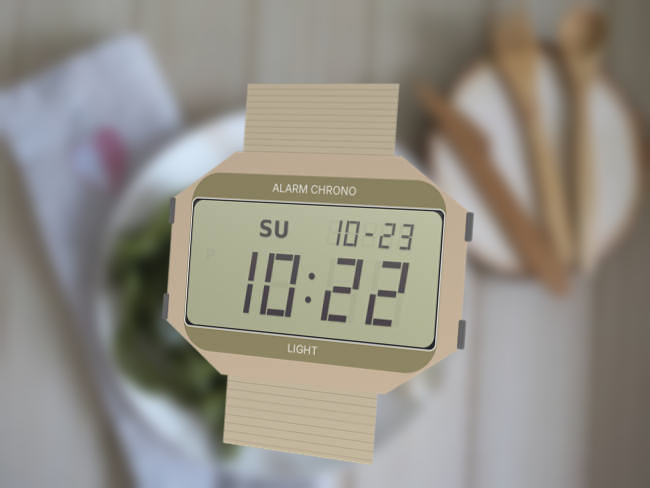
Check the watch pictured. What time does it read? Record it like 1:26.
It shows 10:22
